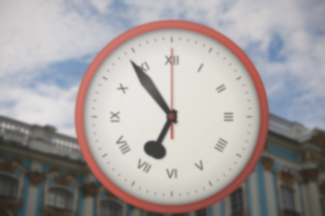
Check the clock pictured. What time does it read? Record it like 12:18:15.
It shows 6:54:00
